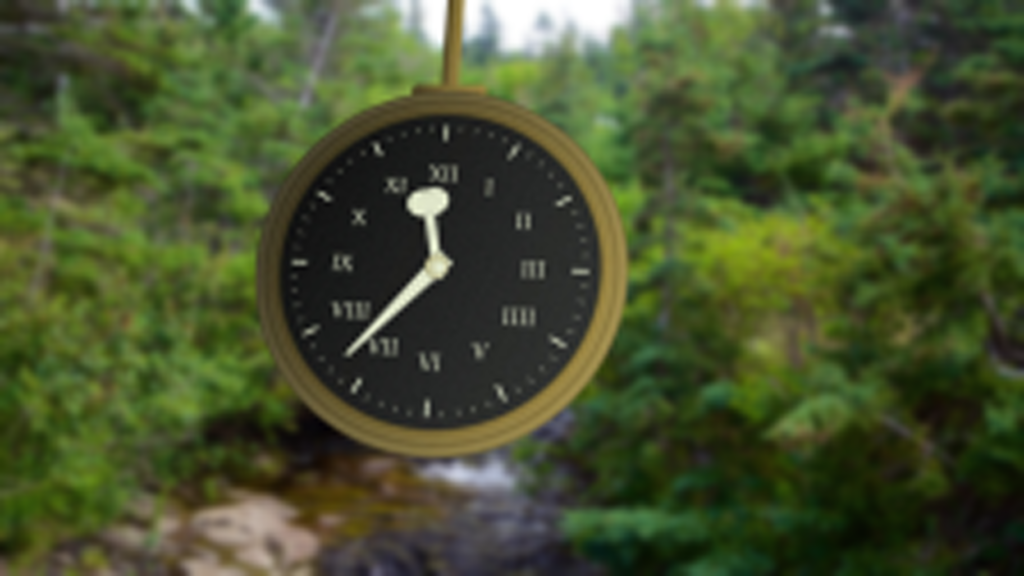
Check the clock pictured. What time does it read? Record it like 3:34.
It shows 11:37
